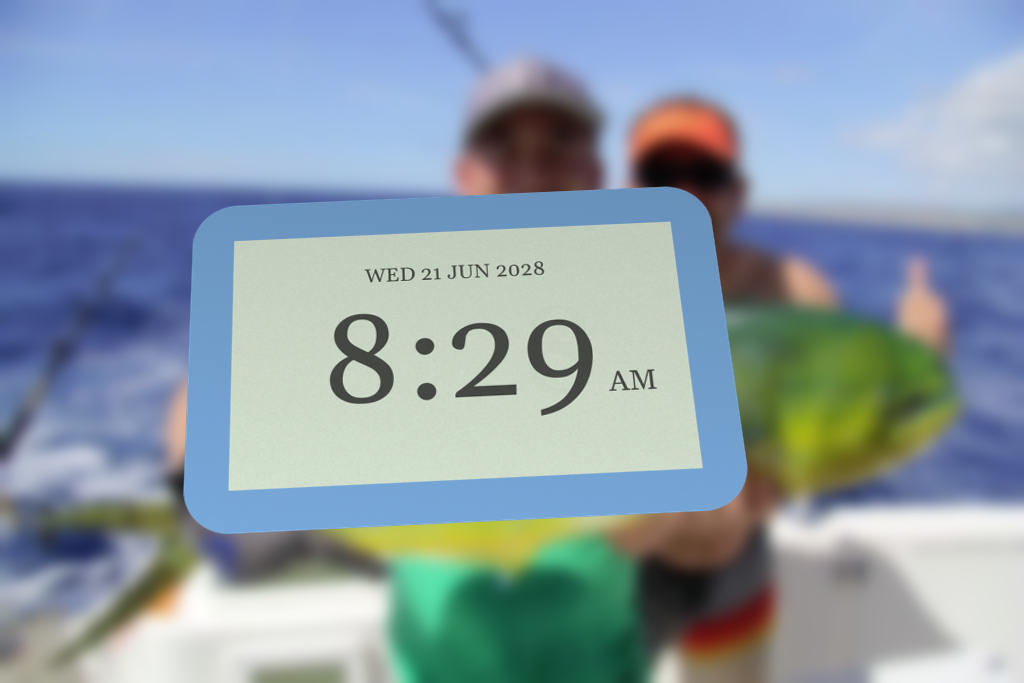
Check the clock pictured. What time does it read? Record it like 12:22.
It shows 8:29
